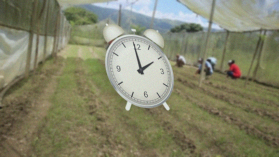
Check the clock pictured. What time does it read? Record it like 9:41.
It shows 1:59
